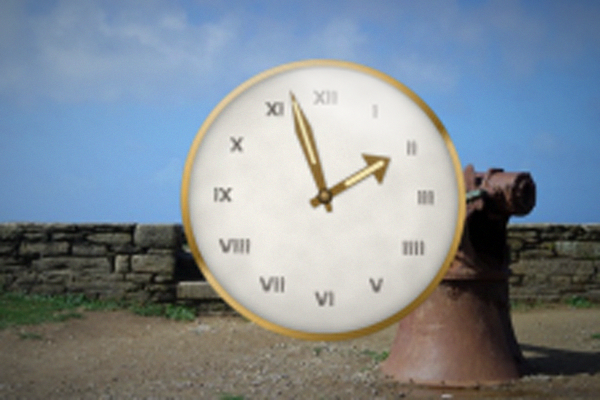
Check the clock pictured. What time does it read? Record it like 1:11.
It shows 1:57
